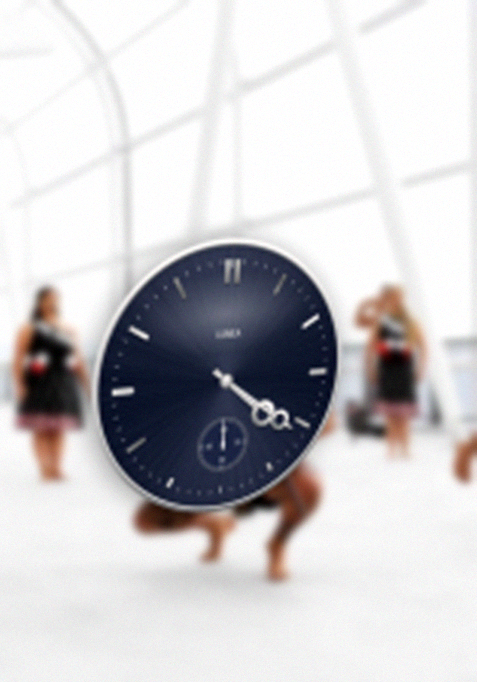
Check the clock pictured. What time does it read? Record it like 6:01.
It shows 4:21
